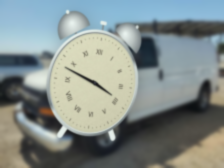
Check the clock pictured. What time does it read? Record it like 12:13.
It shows 3:48
